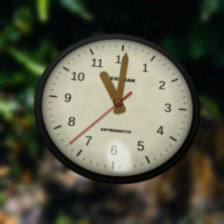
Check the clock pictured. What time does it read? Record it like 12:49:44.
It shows 11:00:37
